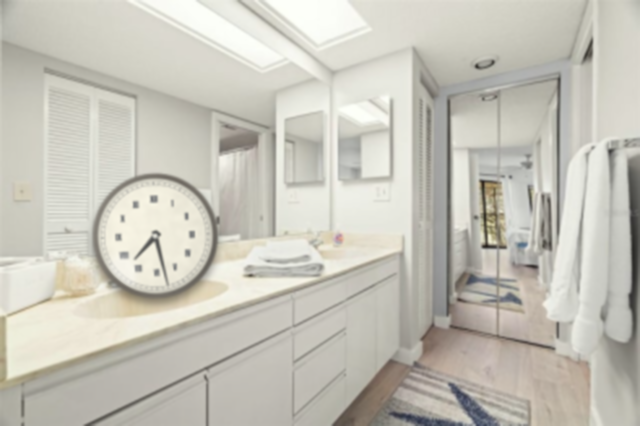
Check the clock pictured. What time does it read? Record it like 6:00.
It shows 7:28
